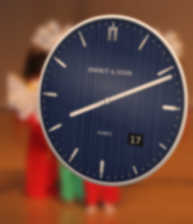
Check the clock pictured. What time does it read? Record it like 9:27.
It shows 8:11
